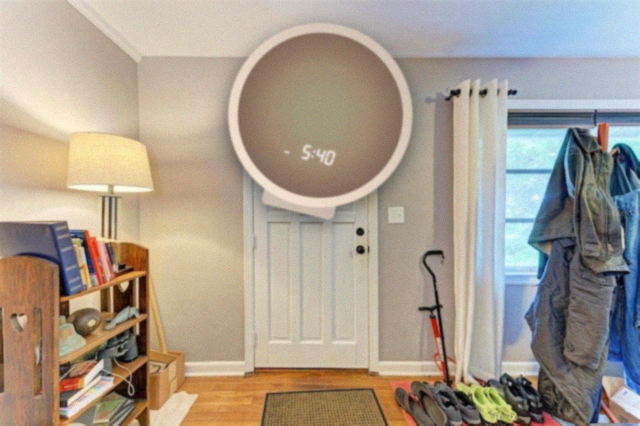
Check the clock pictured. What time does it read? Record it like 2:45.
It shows 5:40
